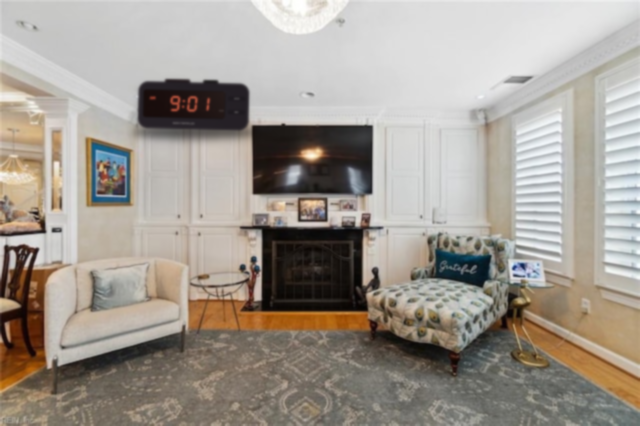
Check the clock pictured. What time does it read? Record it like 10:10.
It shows 9:01
